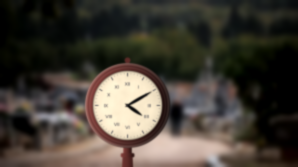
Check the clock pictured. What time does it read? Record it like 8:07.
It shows 4:10
